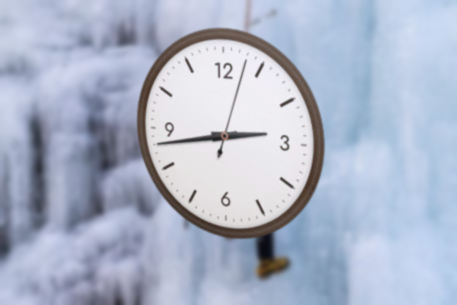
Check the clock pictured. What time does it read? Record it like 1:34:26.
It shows 2:43:03
